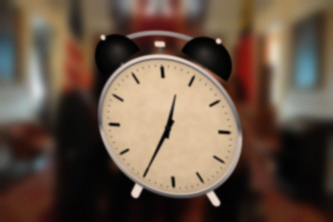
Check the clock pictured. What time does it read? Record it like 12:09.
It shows 12:35
